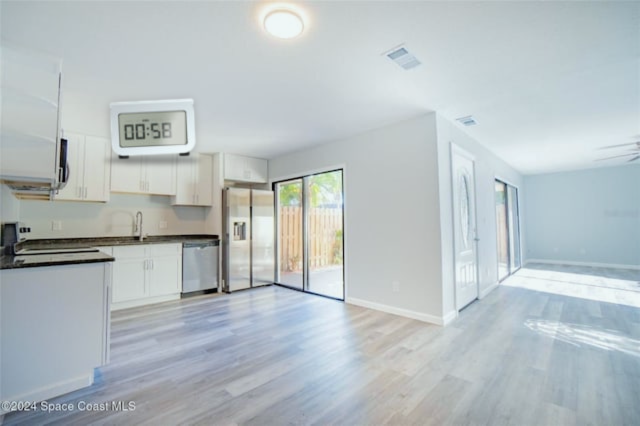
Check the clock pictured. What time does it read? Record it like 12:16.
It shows 0:58
